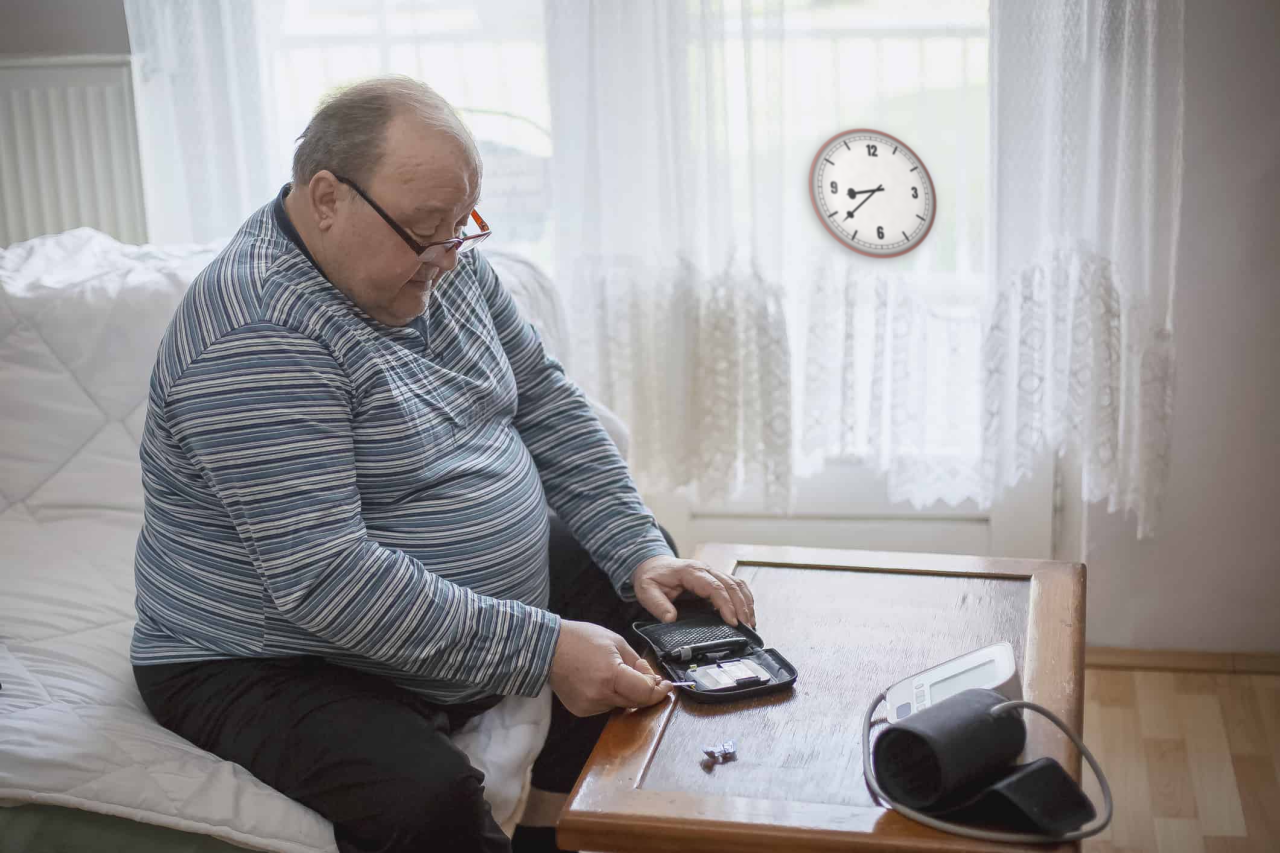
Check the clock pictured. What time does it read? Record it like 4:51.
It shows 8:38
